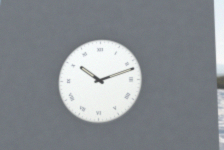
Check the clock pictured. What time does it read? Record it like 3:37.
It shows 10:12
